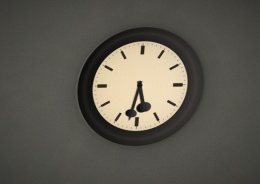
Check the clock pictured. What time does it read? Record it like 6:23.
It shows 5:32
